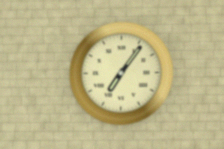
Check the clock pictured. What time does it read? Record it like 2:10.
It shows 7:06
